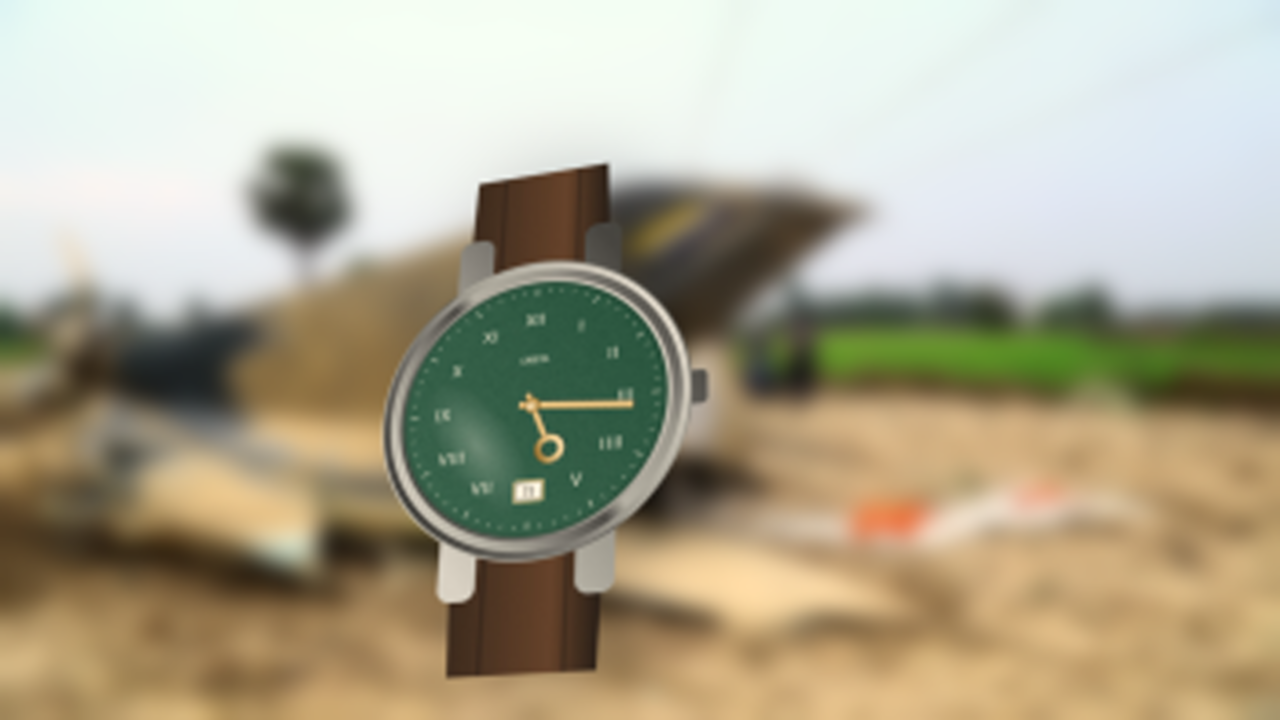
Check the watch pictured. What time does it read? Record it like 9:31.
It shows 5:16
